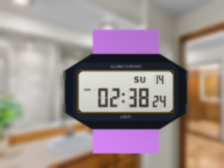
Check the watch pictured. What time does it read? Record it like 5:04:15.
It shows 2:38:24
